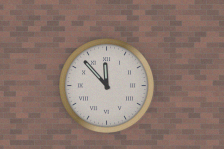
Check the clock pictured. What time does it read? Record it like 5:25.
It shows 11:53
